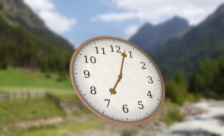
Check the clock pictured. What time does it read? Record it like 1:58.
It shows 7:03
